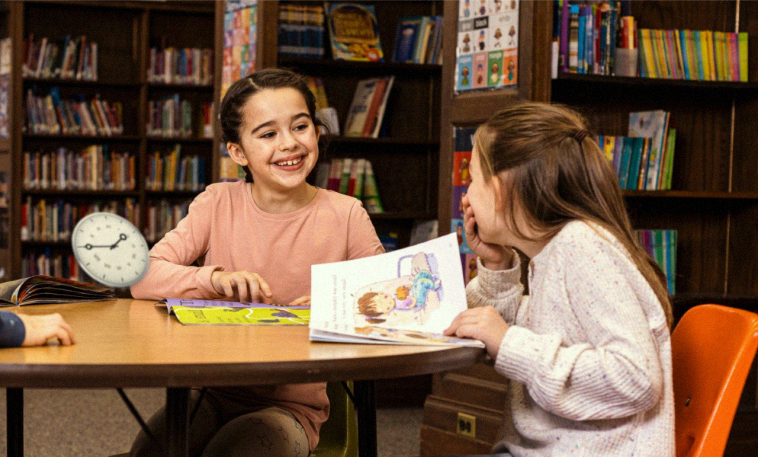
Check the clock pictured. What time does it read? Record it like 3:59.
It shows 1:45
